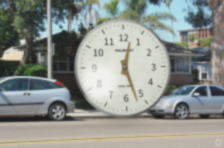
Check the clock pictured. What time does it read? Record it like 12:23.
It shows 12:27
